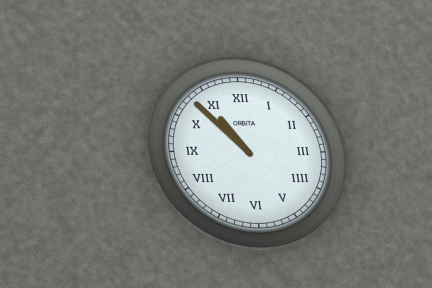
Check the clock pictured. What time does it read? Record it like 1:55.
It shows 10:53
